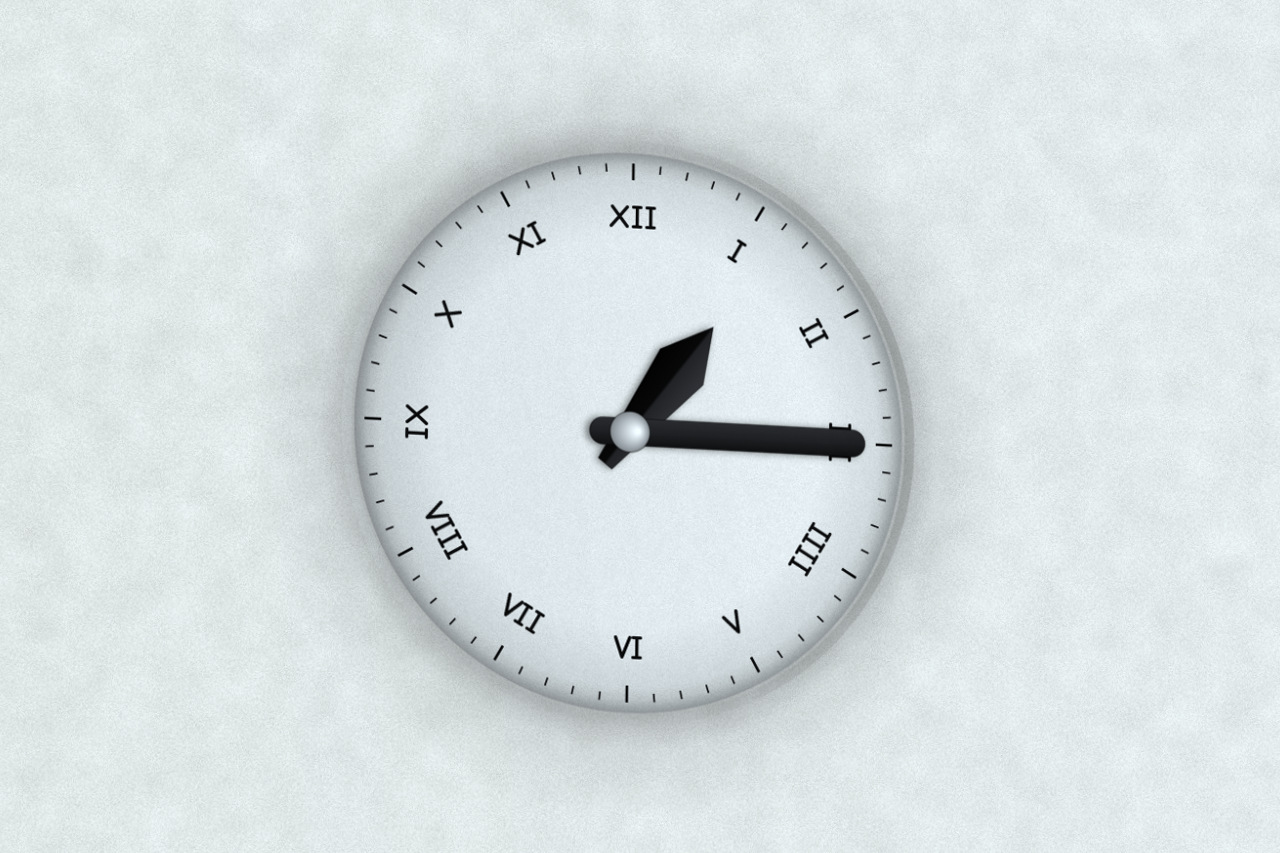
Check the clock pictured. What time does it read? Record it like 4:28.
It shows 1:15
